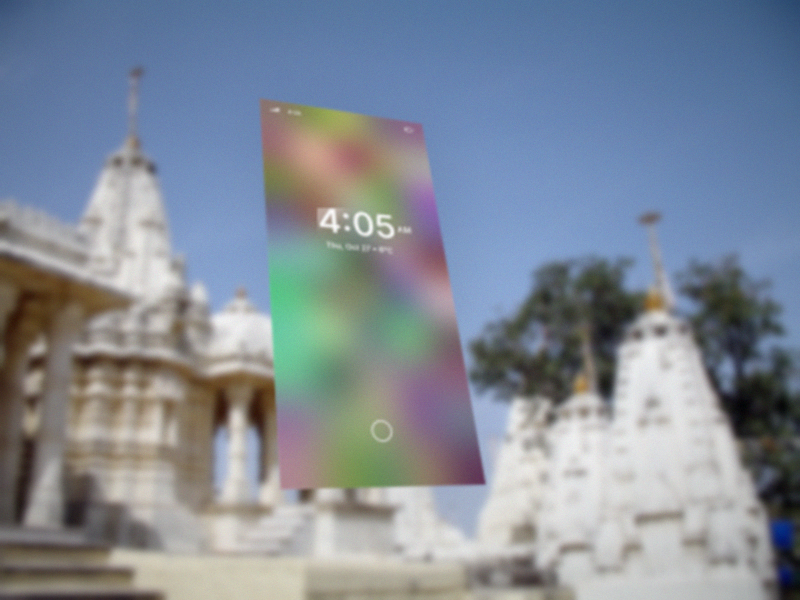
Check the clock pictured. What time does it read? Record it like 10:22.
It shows 4:05
